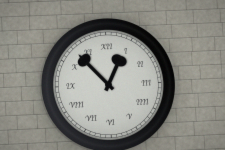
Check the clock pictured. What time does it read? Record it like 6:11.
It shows 12:53
